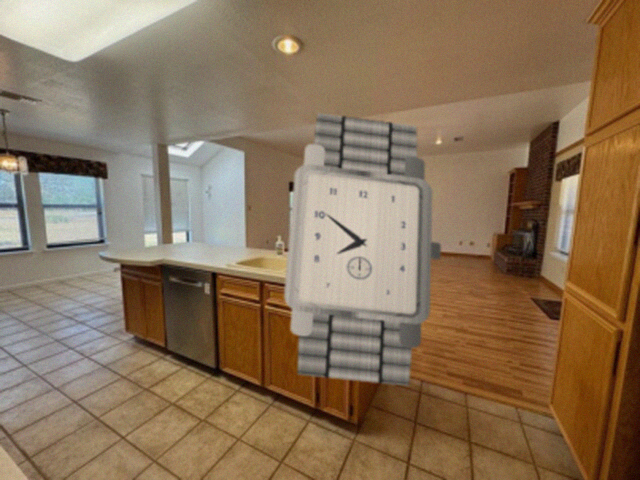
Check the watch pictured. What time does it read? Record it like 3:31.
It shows 7:51
